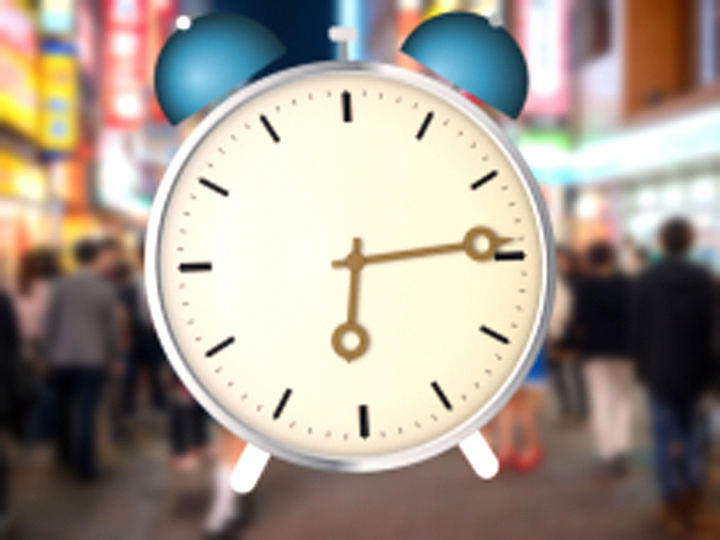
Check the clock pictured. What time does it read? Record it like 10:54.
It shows 6:14
